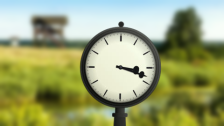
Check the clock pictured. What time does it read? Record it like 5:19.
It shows 3:18
